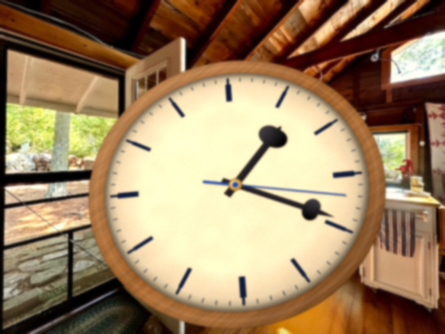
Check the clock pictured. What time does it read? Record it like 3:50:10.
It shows 1:19:17
